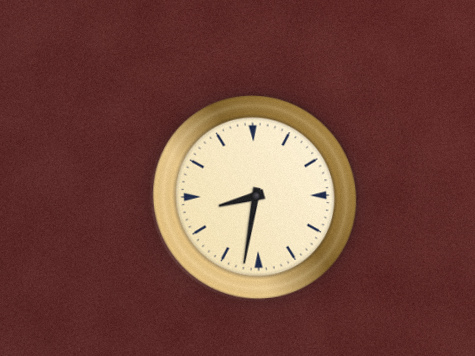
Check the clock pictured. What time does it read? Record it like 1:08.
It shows 8:32
